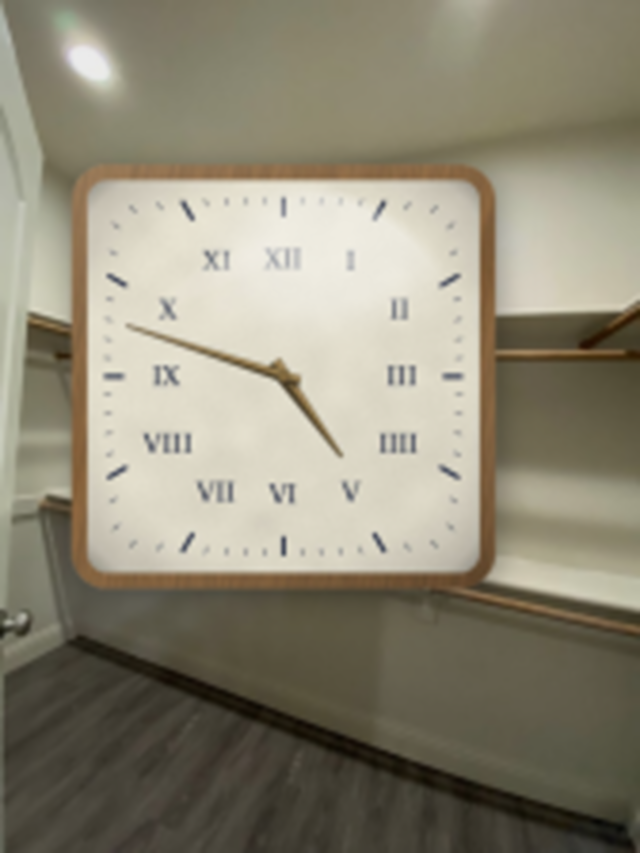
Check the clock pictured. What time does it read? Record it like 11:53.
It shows 4:48
